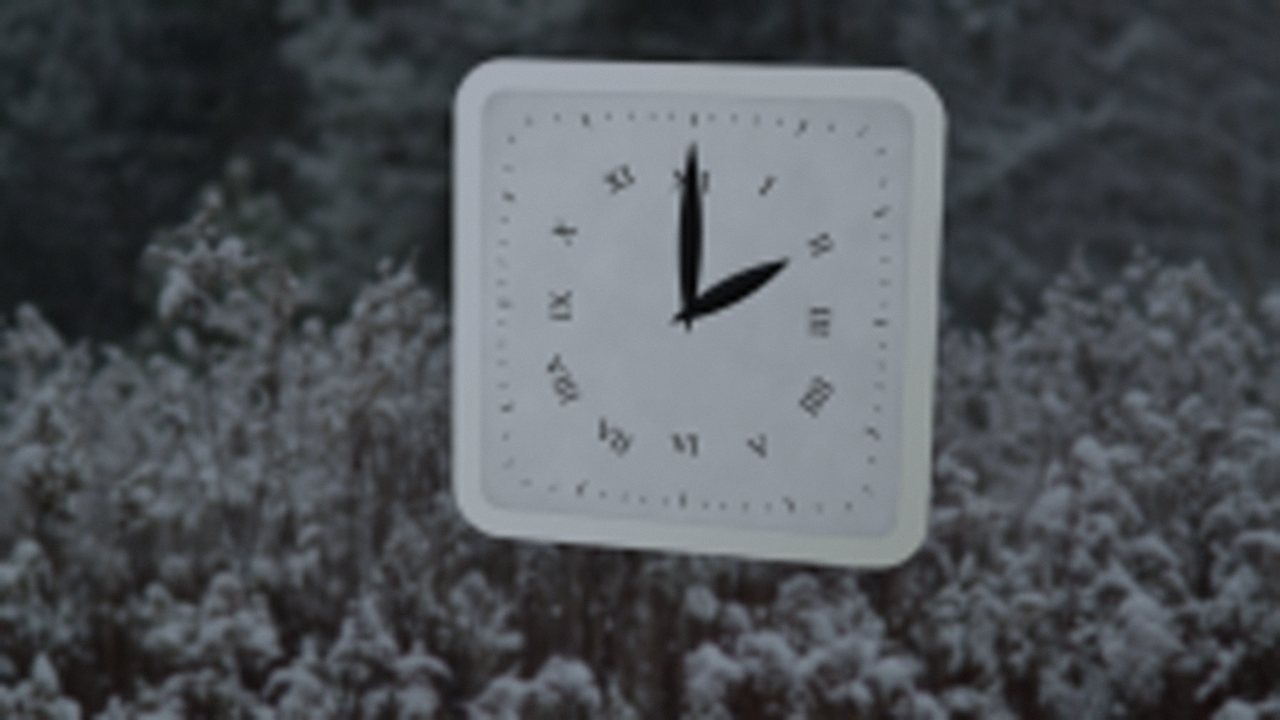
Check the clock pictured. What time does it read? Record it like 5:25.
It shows 2:00
